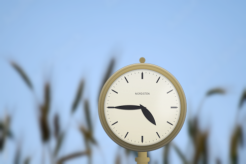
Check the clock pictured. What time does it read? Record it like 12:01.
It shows 4:45
